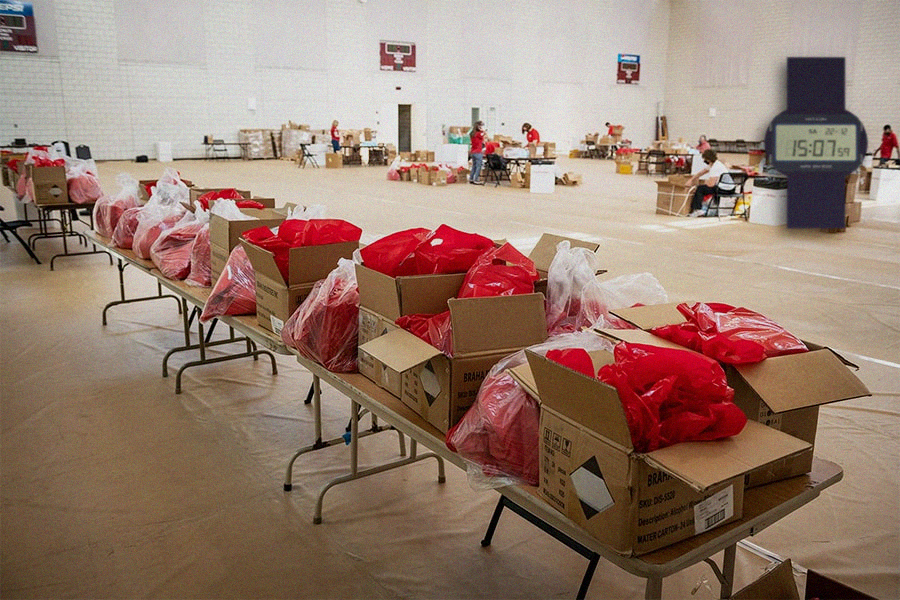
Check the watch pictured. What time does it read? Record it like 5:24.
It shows 15:07
